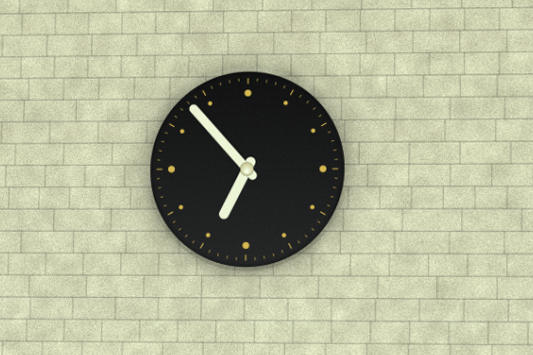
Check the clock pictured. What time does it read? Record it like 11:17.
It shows 6:53
